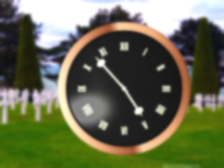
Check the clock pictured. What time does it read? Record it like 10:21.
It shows 4:53
